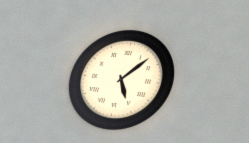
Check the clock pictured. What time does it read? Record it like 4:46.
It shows 5:07
